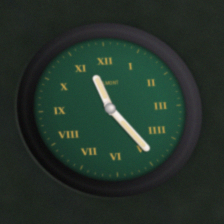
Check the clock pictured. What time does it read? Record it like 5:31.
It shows 11:24
